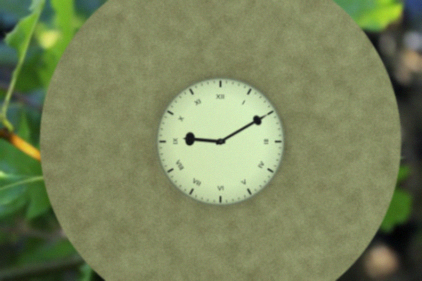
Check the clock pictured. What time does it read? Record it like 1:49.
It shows 9:10
